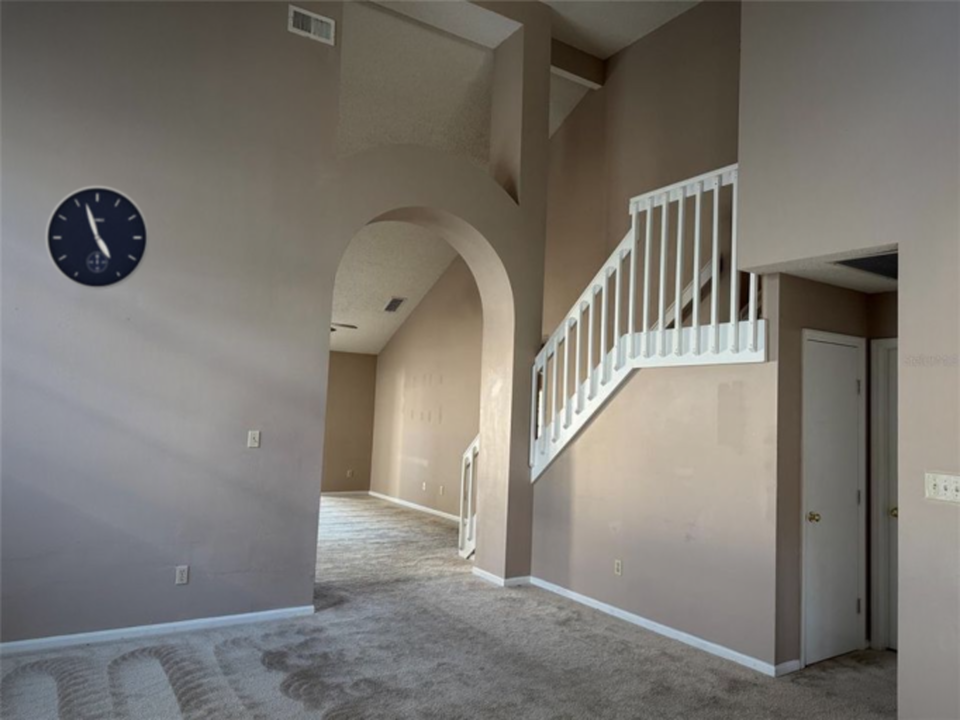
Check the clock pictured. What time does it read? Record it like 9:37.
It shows 4:57
